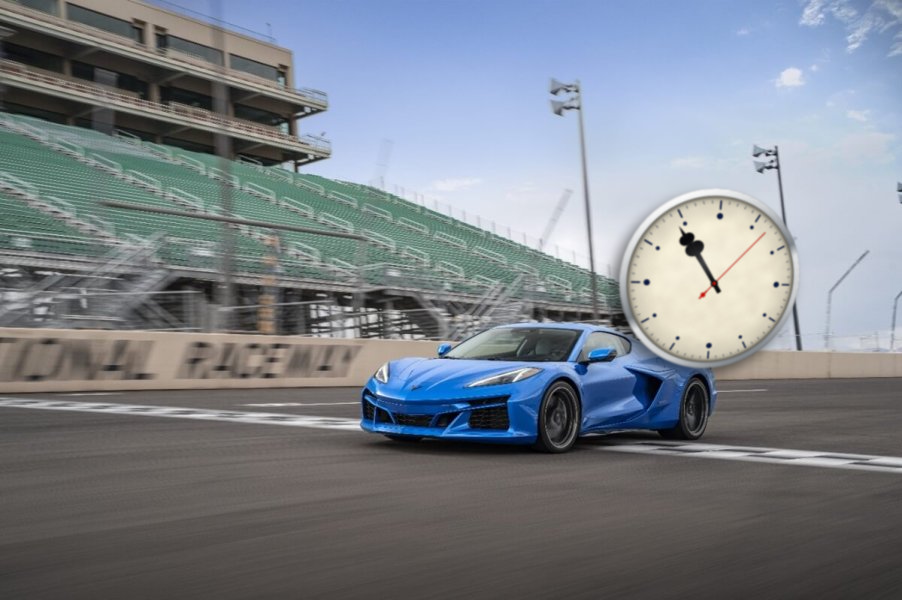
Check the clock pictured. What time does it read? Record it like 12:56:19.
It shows 10:54:07
